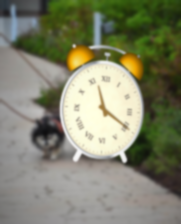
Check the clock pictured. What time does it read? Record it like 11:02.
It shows 11:20
